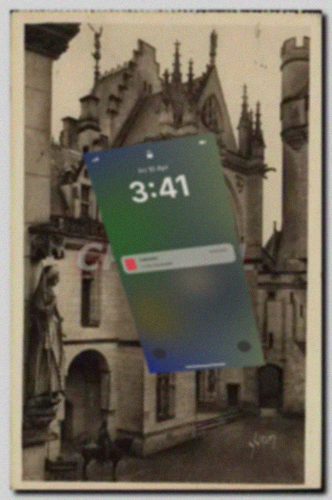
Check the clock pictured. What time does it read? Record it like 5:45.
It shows 3:41
